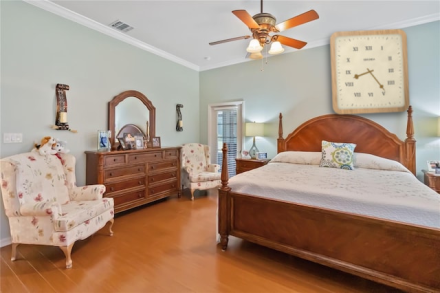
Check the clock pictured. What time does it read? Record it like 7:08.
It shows 8:24
